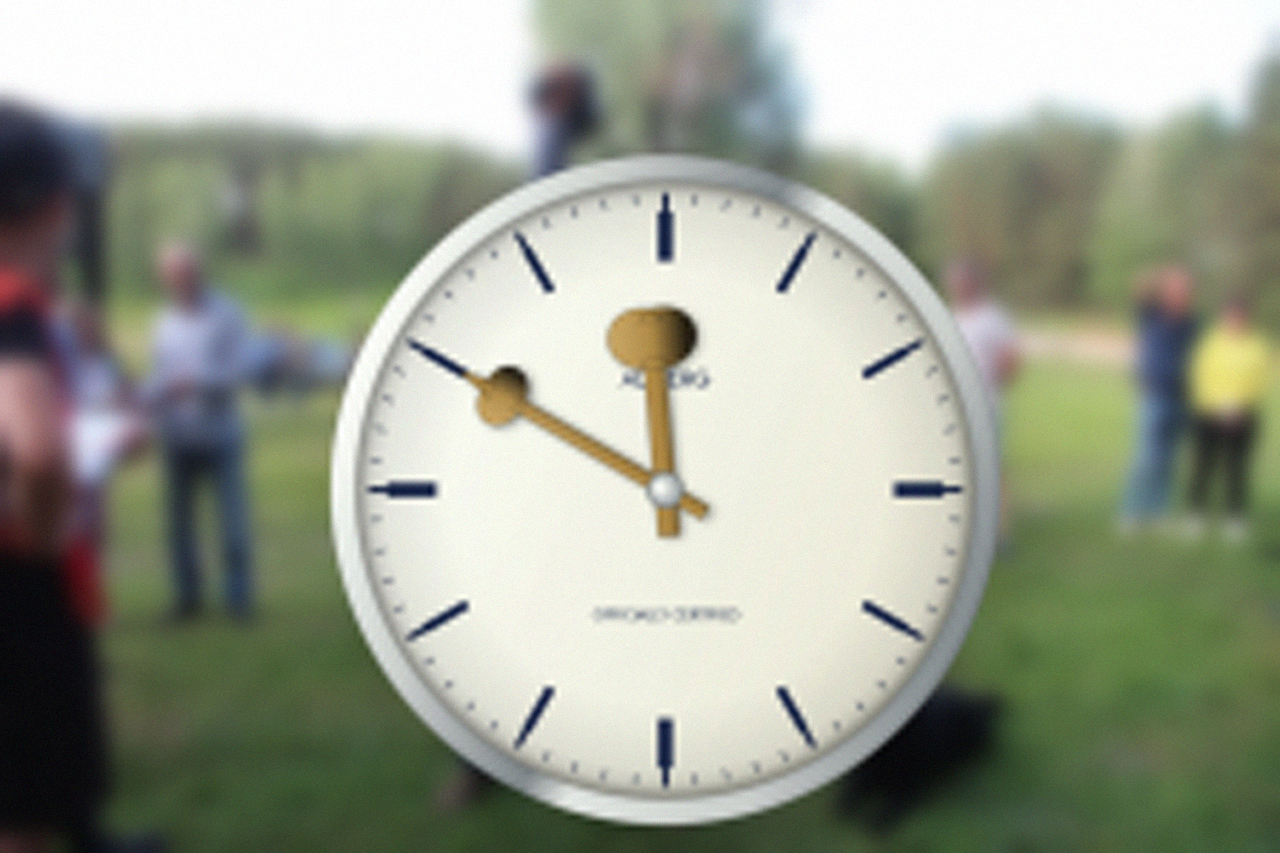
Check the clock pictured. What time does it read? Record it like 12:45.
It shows 11:50
